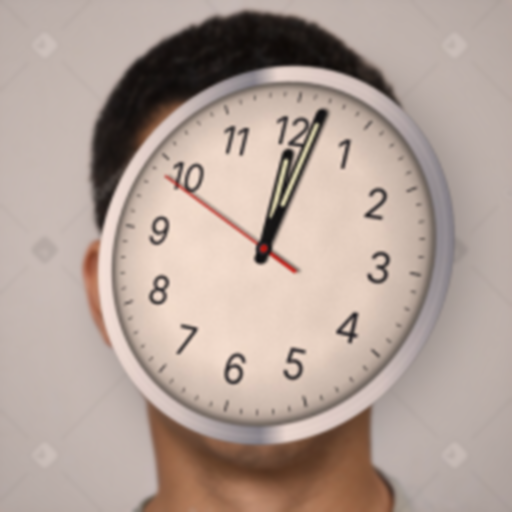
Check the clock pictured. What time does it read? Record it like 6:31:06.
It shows 12:01:49
